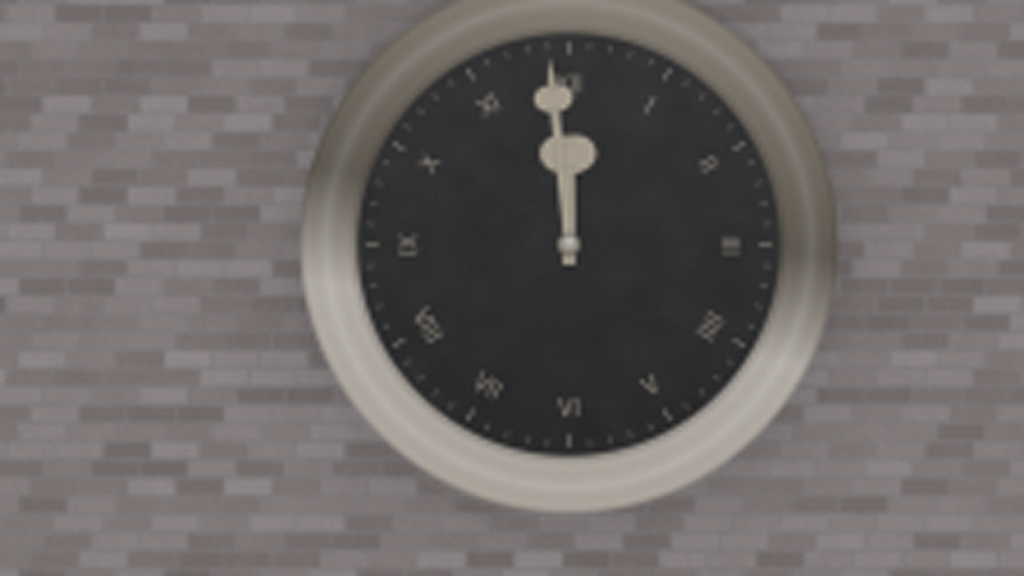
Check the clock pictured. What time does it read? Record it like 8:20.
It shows 11:59
